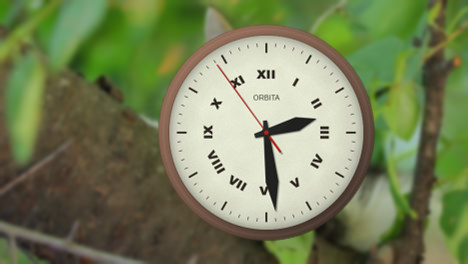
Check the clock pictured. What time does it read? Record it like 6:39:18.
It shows 2:28:54
